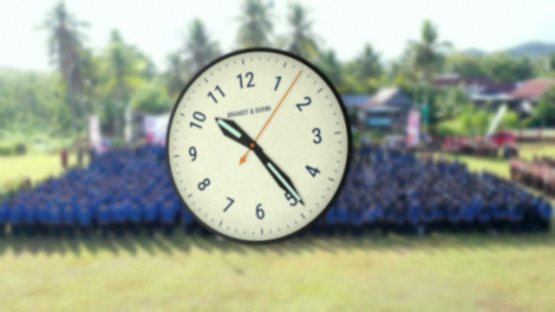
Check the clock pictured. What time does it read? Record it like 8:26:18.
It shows 10:24:07
